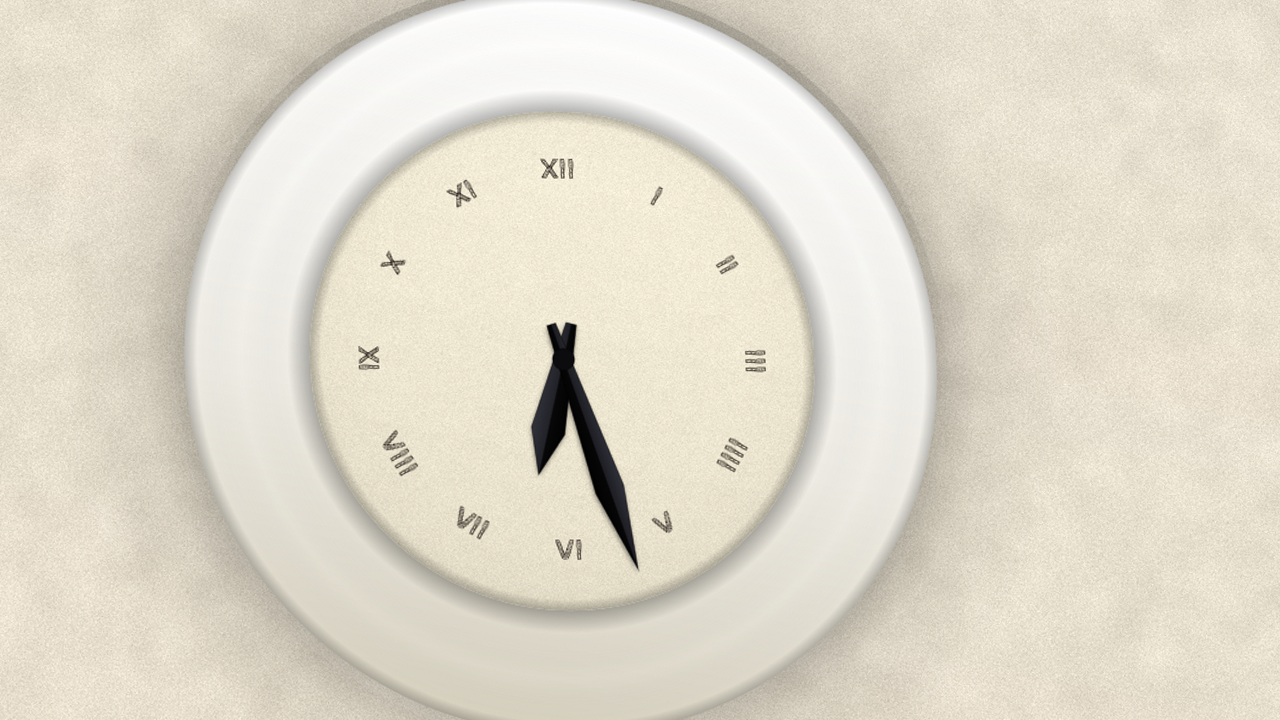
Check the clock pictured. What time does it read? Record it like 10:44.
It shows 6:27
